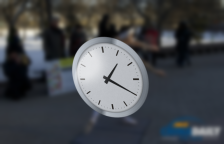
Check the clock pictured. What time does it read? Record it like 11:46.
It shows 1:20
